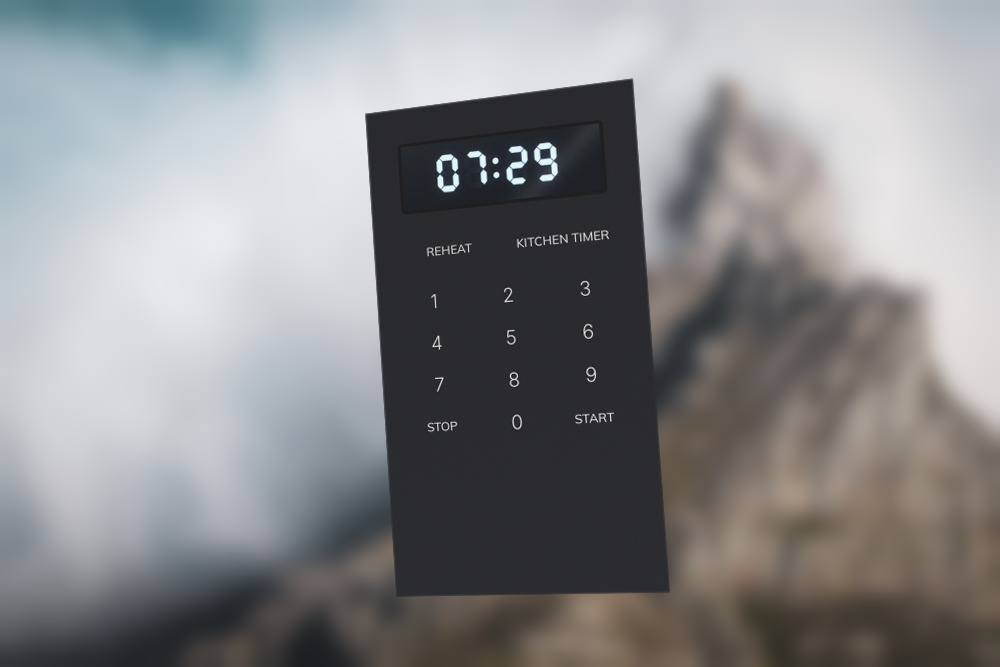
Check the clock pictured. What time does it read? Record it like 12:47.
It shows 7:29
